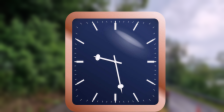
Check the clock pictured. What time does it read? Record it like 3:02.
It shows 9:28
